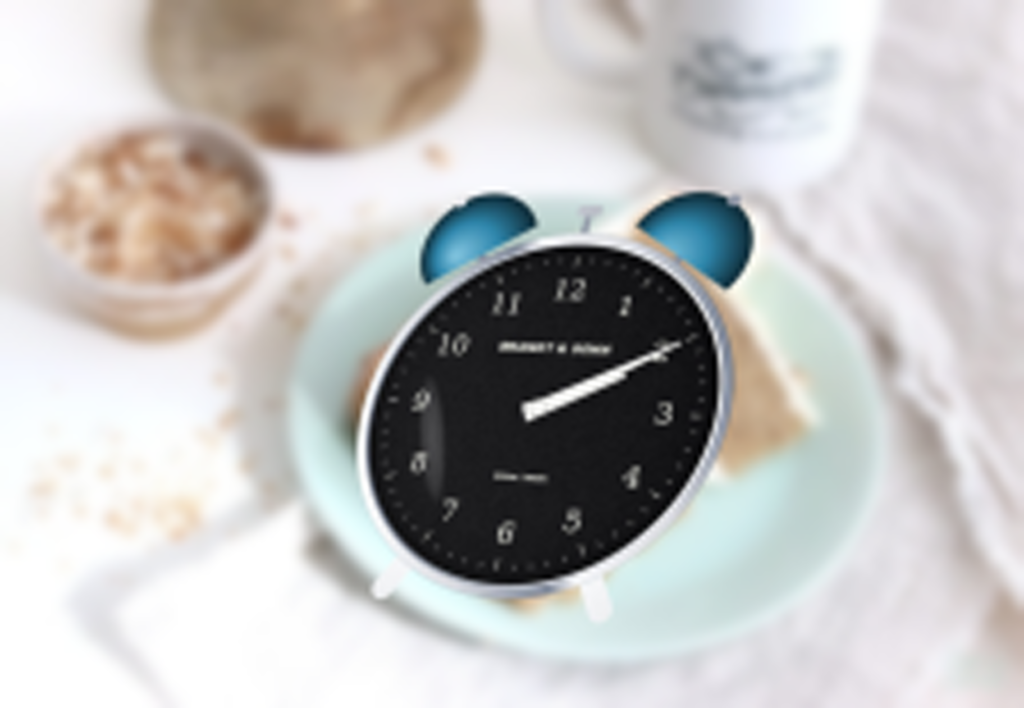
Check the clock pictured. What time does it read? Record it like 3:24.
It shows 2:10
